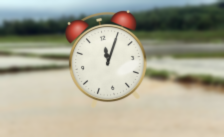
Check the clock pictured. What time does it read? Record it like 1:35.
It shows 12:05
